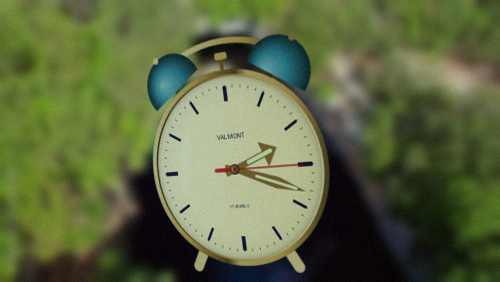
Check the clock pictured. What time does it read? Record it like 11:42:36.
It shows 2:18:15
